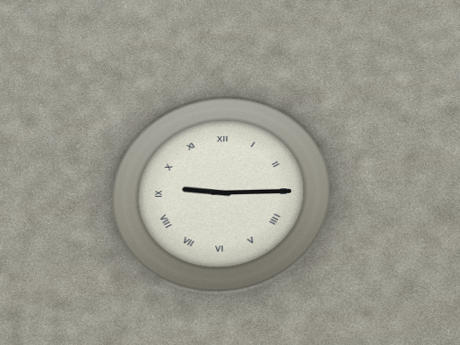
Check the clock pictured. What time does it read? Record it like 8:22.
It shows 9:15
